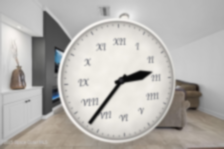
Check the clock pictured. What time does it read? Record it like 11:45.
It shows 2:37
